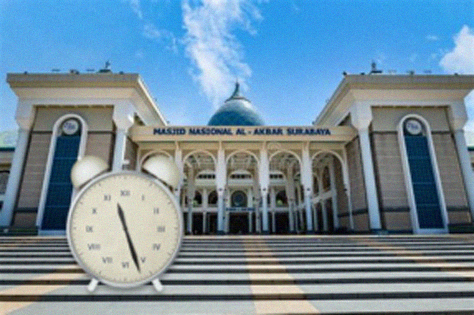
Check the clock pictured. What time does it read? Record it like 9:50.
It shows 11:27
